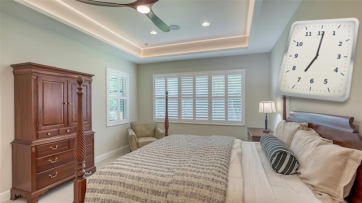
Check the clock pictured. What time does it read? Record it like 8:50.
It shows 7:01
